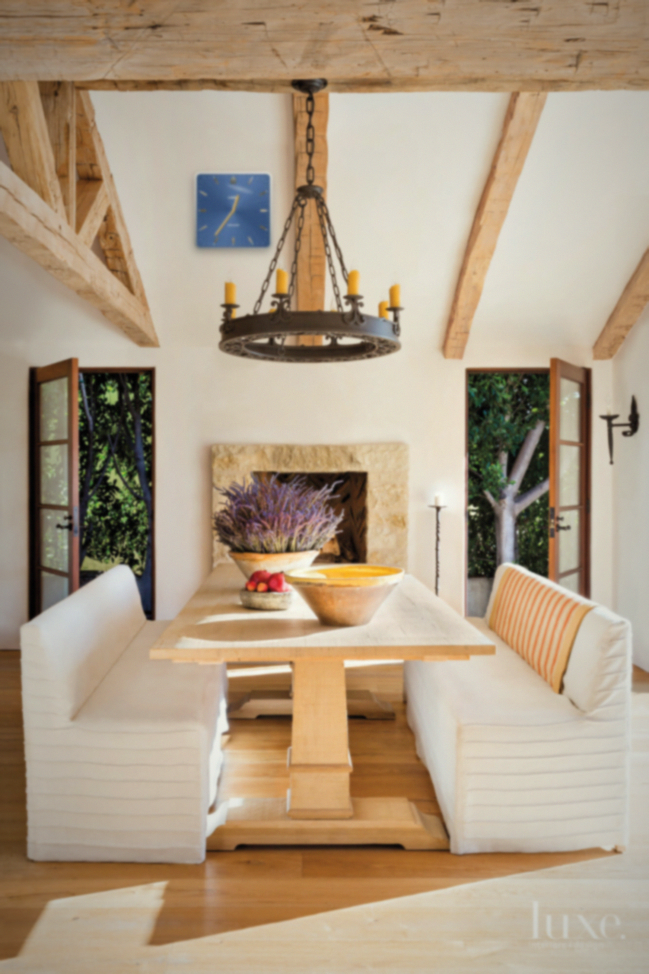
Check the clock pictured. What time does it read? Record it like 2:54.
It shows 12:36
